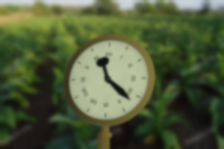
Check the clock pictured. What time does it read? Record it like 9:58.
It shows 11:22
